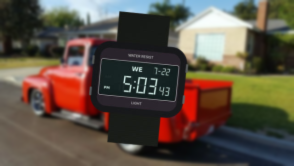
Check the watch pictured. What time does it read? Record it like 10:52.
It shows 5:03
